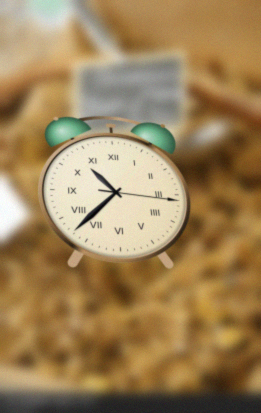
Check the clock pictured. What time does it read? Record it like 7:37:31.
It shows 10:37:16
